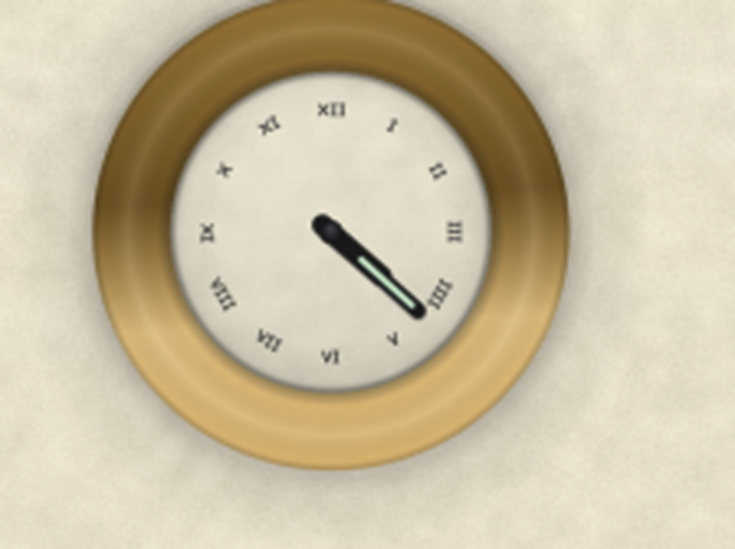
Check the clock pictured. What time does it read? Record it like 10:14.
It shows 4:22
